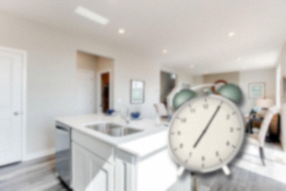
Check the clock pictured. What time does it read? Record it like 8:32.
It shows 7:05
